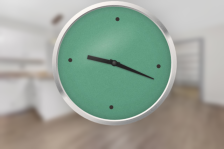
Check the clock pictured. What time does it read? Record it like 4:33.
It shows 9:18
